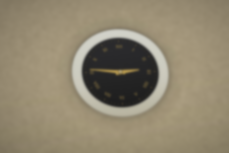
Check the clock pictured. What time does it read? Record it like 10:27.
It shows 2:46
